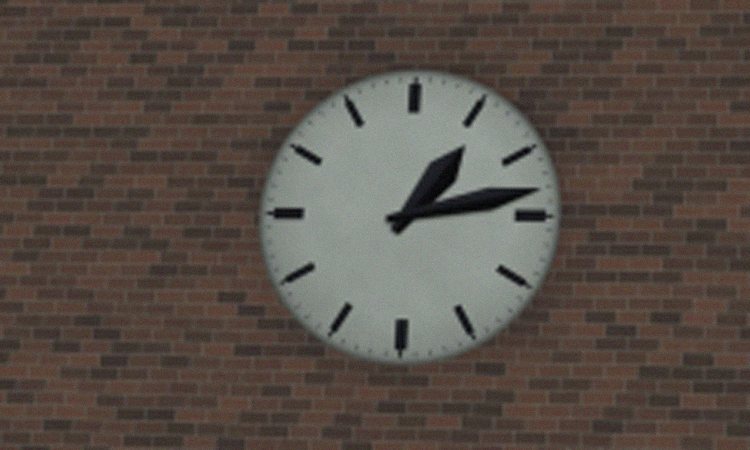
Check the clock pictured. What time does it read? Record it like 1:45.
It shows 1:13
